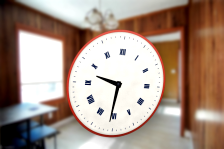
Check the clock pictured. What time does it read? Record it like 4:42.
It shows 9:31
